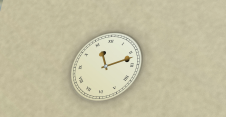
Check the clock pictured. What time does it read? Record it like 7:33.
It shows 11:12
